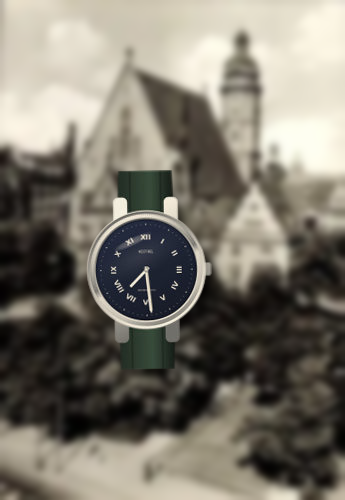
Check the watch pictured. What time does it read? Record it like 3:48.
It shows 7:29
